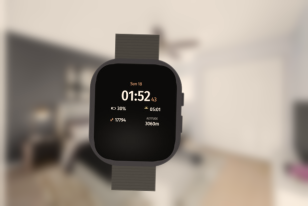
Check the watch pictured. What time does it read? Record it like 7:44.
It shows 1:52
